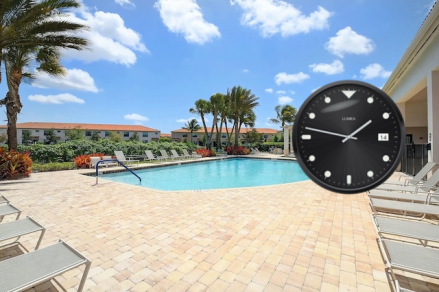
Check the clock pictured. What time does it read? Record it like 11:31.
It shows 1:47
